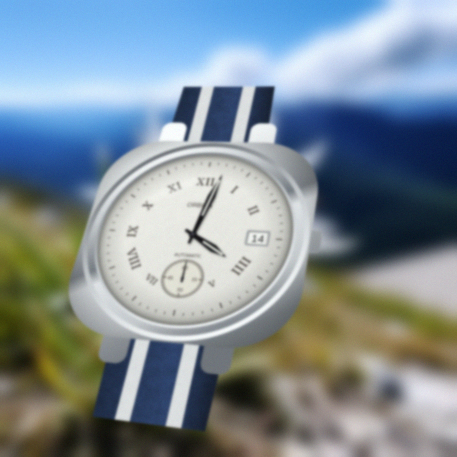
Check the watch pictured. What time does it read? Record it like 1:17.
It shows 4:02
